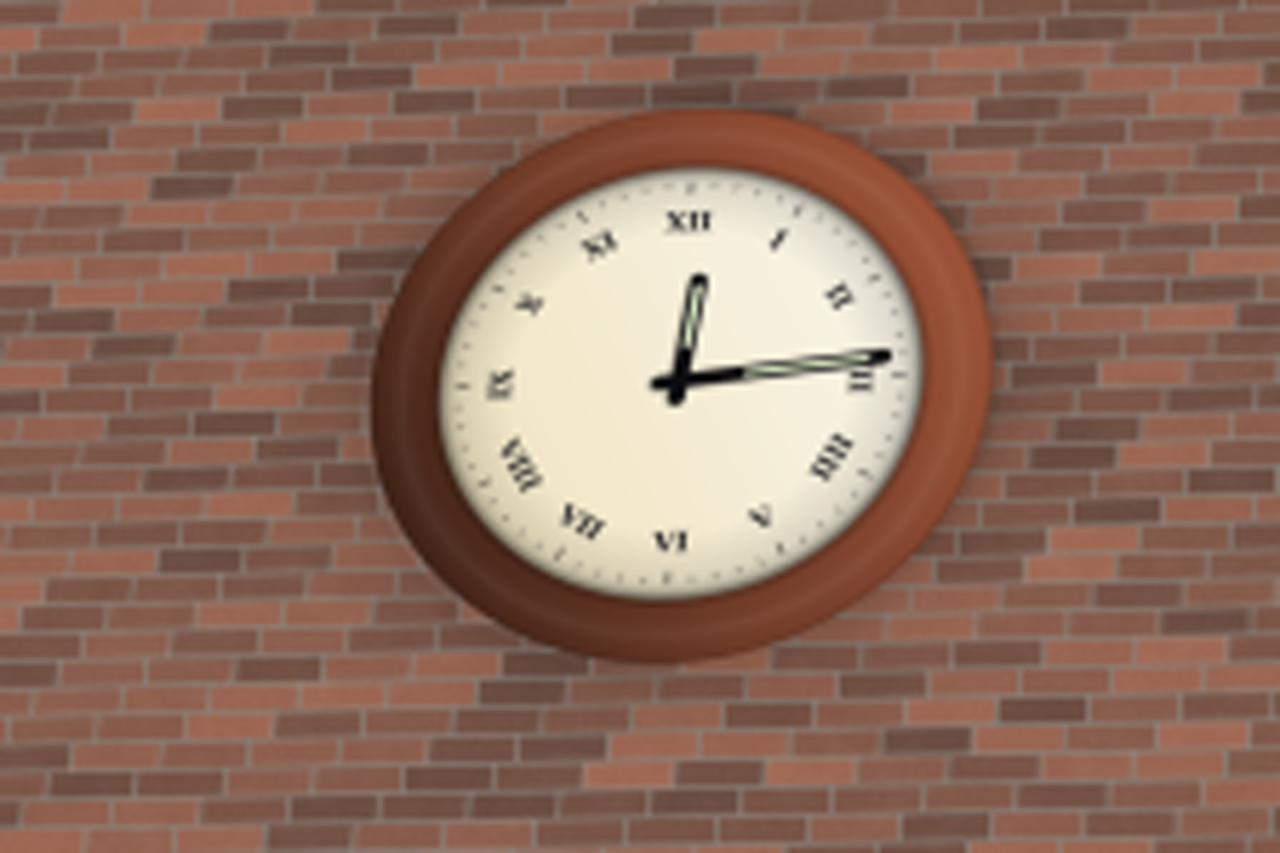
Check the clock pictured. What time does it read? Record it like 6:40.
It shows 12:14
